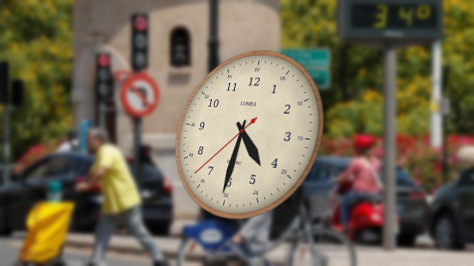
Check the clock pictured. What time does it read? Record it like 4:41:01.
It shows 4:30:37
